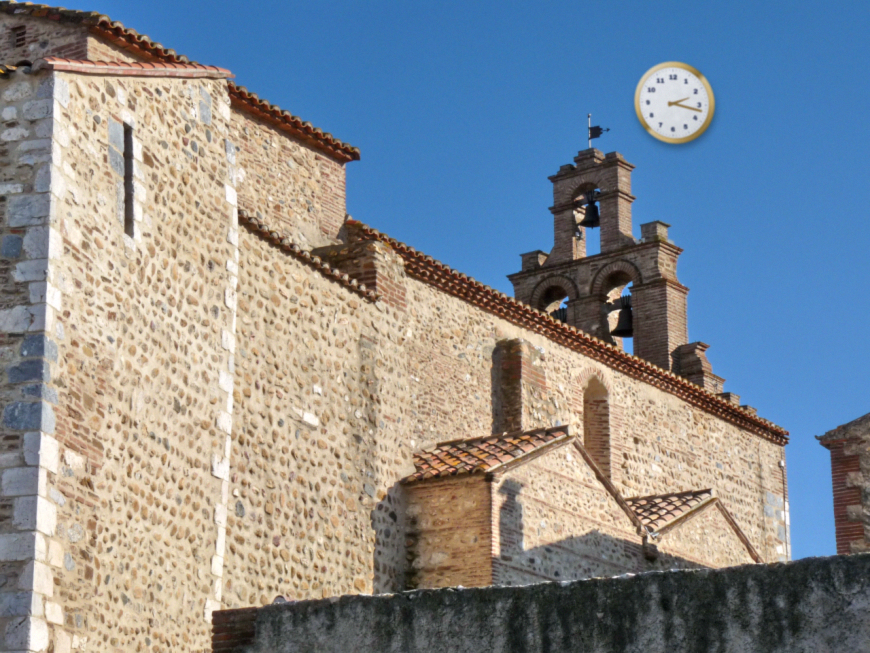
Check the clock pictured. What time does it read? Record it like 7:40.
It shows 2:17
